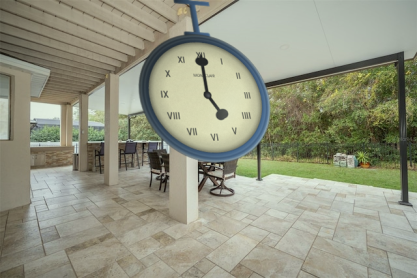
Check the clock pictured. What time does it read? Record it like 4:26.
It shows 5:00
